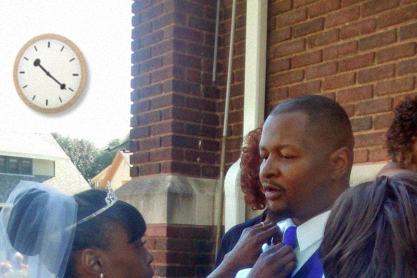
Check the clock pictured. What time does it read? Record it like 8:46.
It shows 10:21
